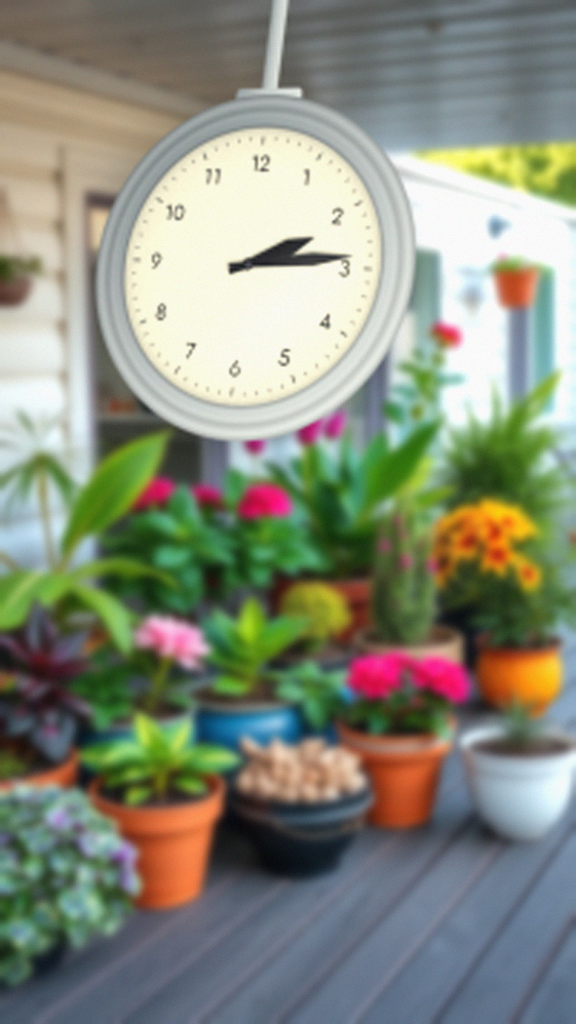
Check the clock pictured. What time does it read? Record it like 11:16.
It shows 2:14
